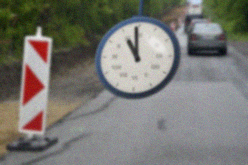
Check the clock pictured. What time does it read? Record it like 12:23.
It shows 10:59
